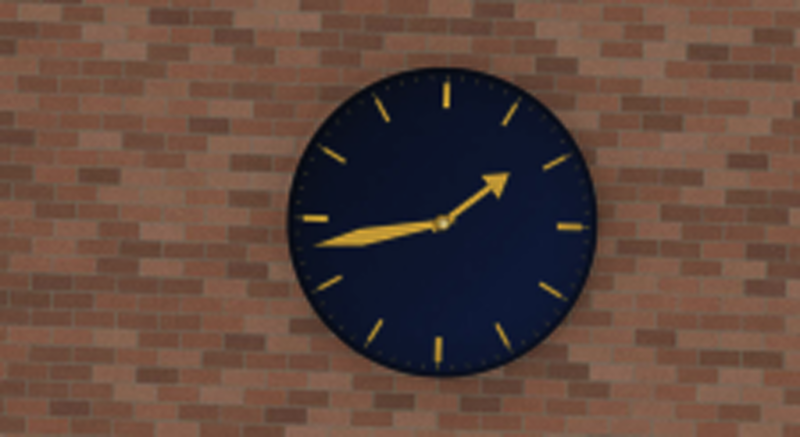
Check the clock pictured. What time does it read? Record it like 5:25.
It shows 1:43
